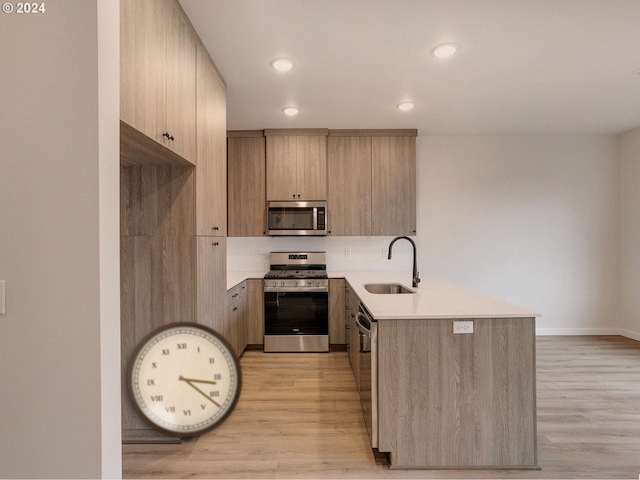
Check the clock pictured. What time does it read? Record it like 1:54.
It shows 3:22
